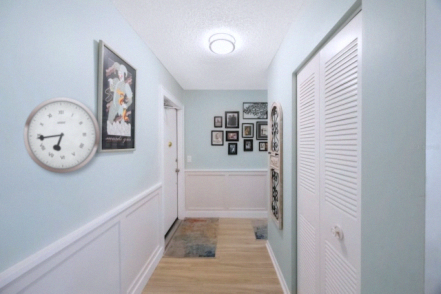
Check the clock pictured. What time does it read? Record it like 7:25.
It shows 6:44
